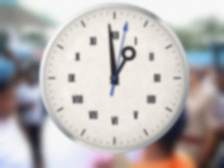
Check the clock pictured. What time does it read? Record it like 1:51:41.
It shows 12:59:02
